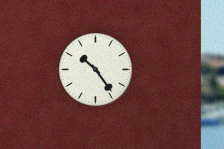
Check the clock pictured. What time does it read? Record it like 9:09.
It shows 10:24
